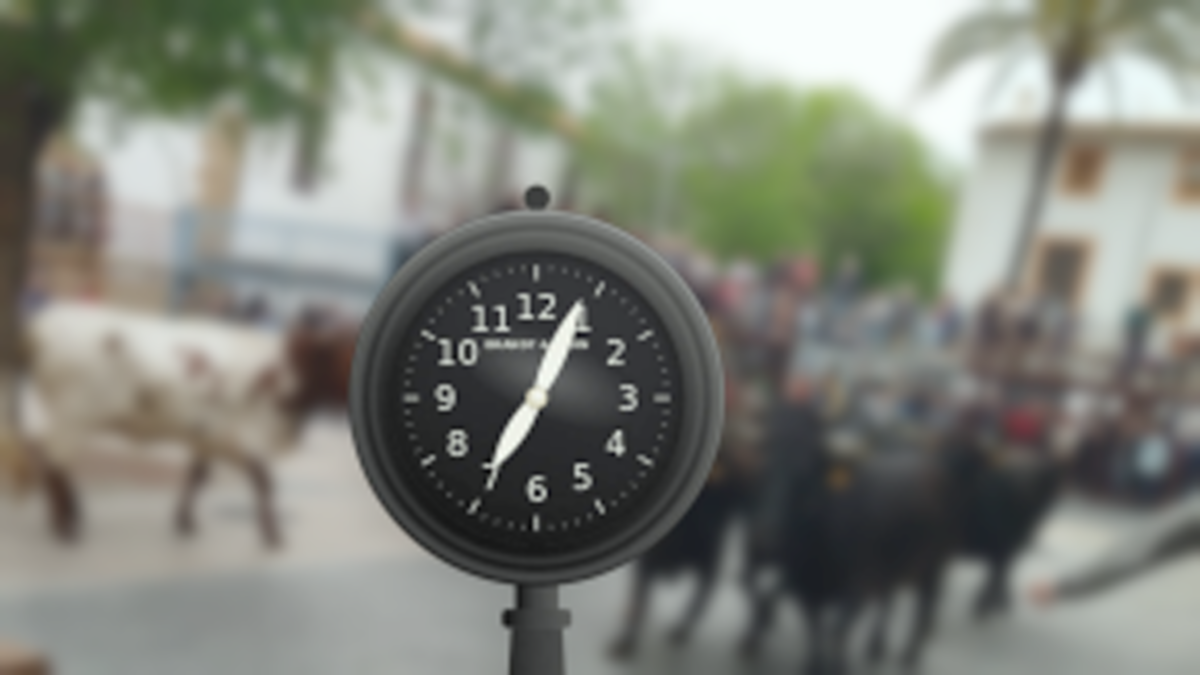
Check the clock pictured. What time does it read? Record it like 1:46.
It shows 7:04
